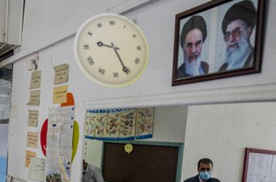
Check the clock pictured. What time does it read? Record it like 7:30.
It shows 9:26
